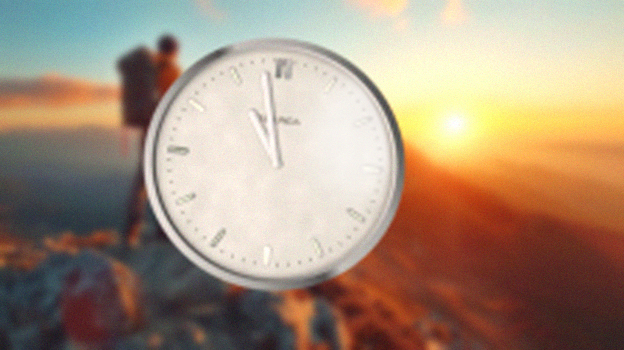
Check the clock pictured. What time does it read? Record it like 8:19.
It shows 10:58
